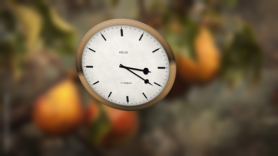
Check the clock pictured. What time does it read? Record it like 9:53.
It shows 3:21
